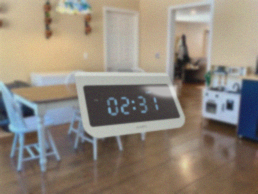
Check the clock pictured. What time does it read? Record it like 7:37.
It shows 2:31
